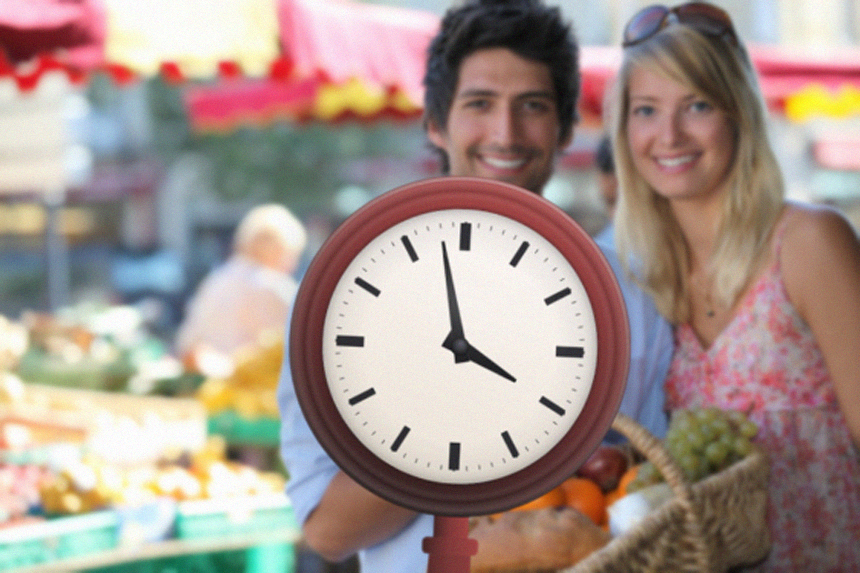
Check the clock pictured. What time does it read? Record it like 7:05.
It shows 3:58
